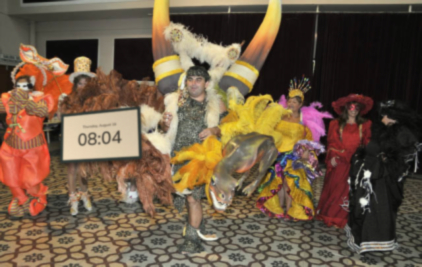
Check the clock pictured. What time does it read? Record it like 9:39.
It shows 8:04
